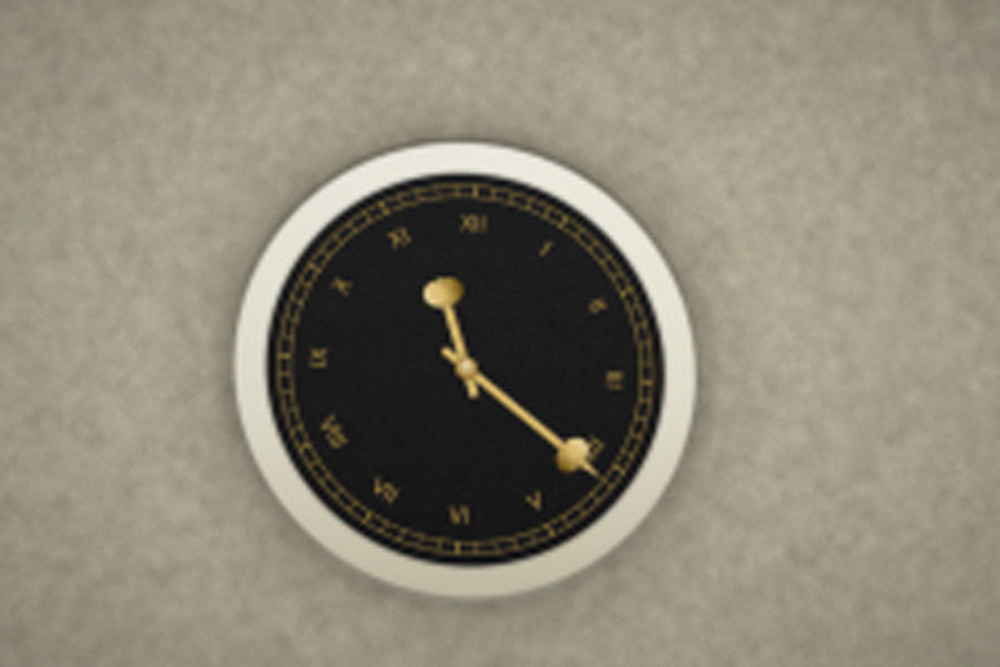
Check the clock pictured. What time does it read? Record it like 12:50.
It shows 11:21
